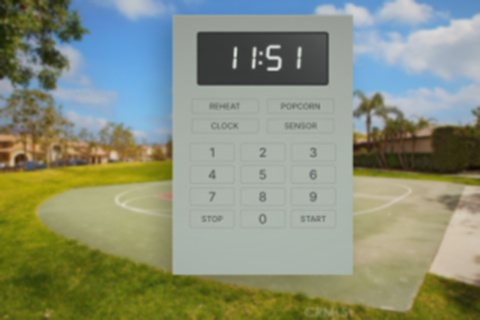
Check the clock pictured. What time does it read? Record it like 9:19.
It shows 11:51
